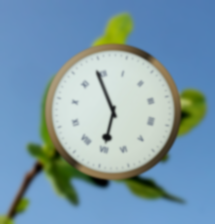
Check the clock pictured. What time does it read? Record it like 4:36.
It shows 6:59
